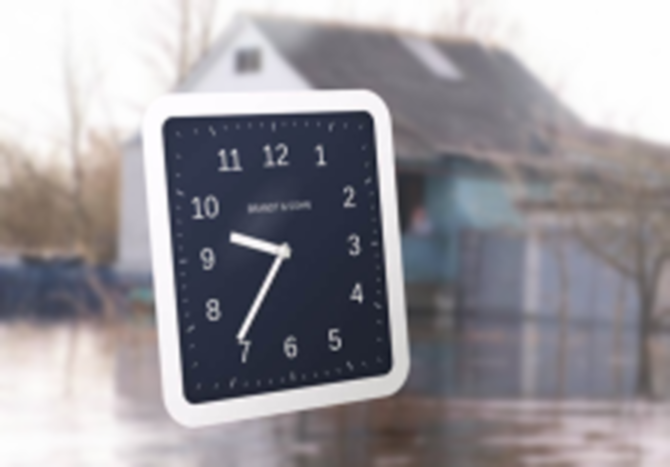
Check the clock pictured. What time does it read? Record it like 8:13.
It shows 9:36
